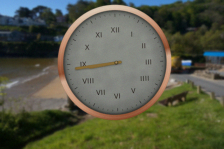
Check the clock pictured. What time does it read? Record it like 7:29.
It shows 8:44
